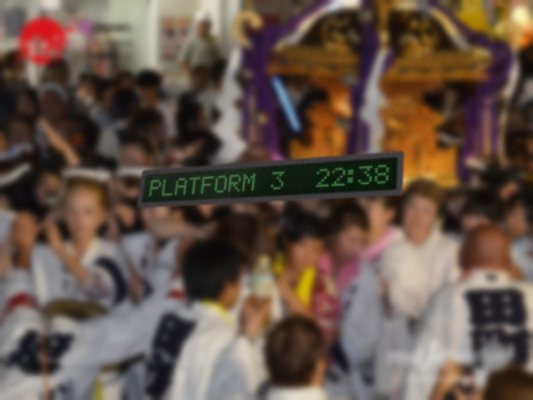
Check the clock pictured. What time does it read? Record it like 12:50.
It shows 22:38
